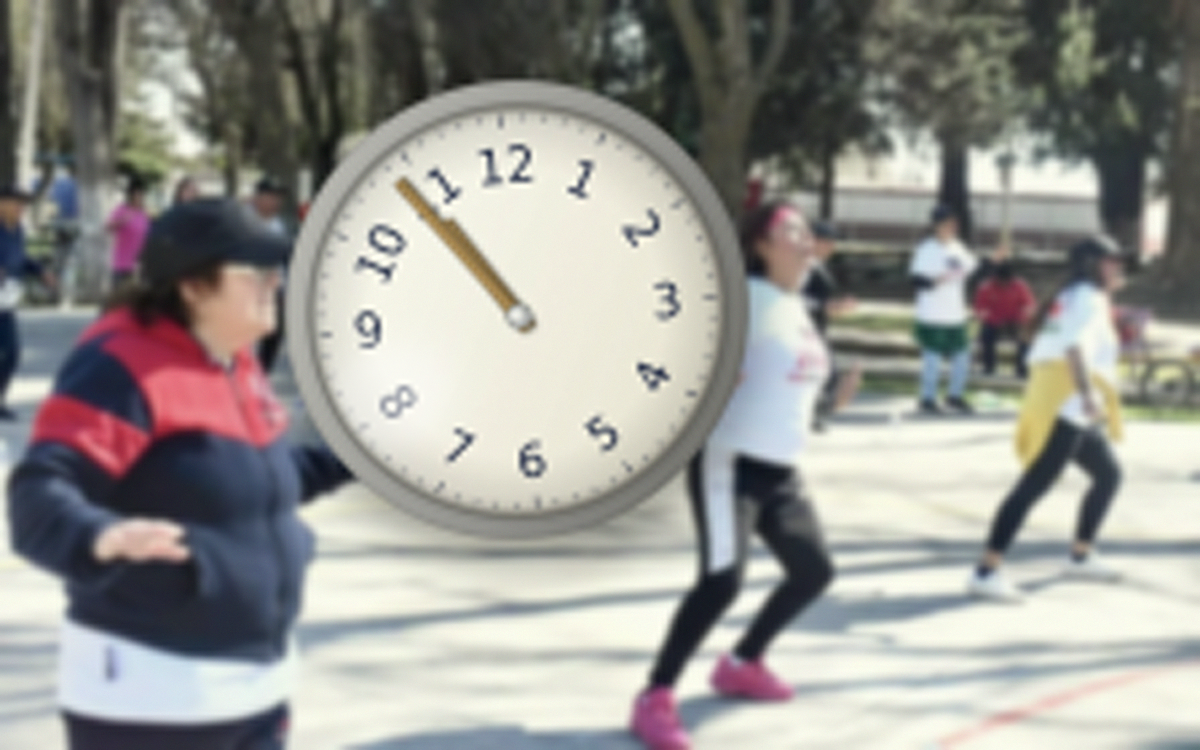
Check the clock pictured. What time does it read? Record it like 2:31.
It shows 10:54
